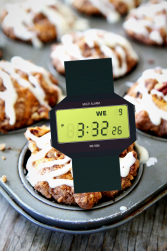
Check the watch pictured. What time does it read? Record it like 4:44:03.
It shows 3:32:26
